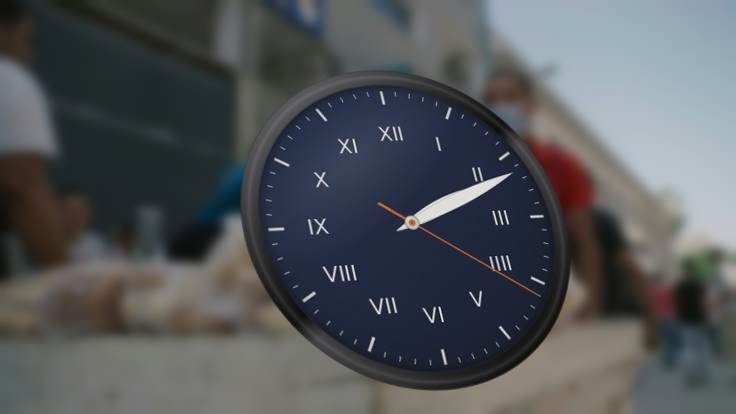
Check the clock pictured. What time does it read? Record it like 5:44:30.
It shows 2:11:21
